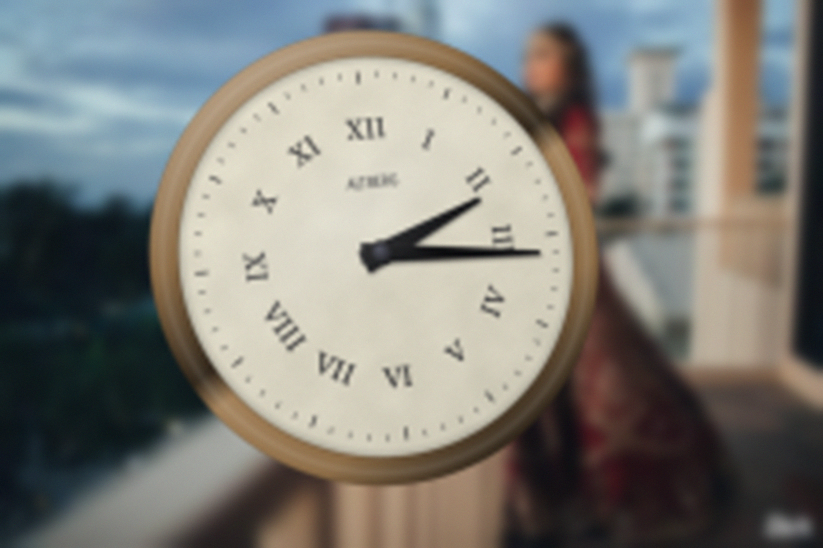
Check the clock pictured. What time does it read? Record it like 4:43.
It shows 2:16
